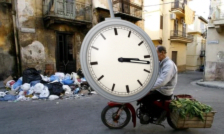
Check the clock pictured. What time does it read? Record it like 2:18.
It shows 3:17
